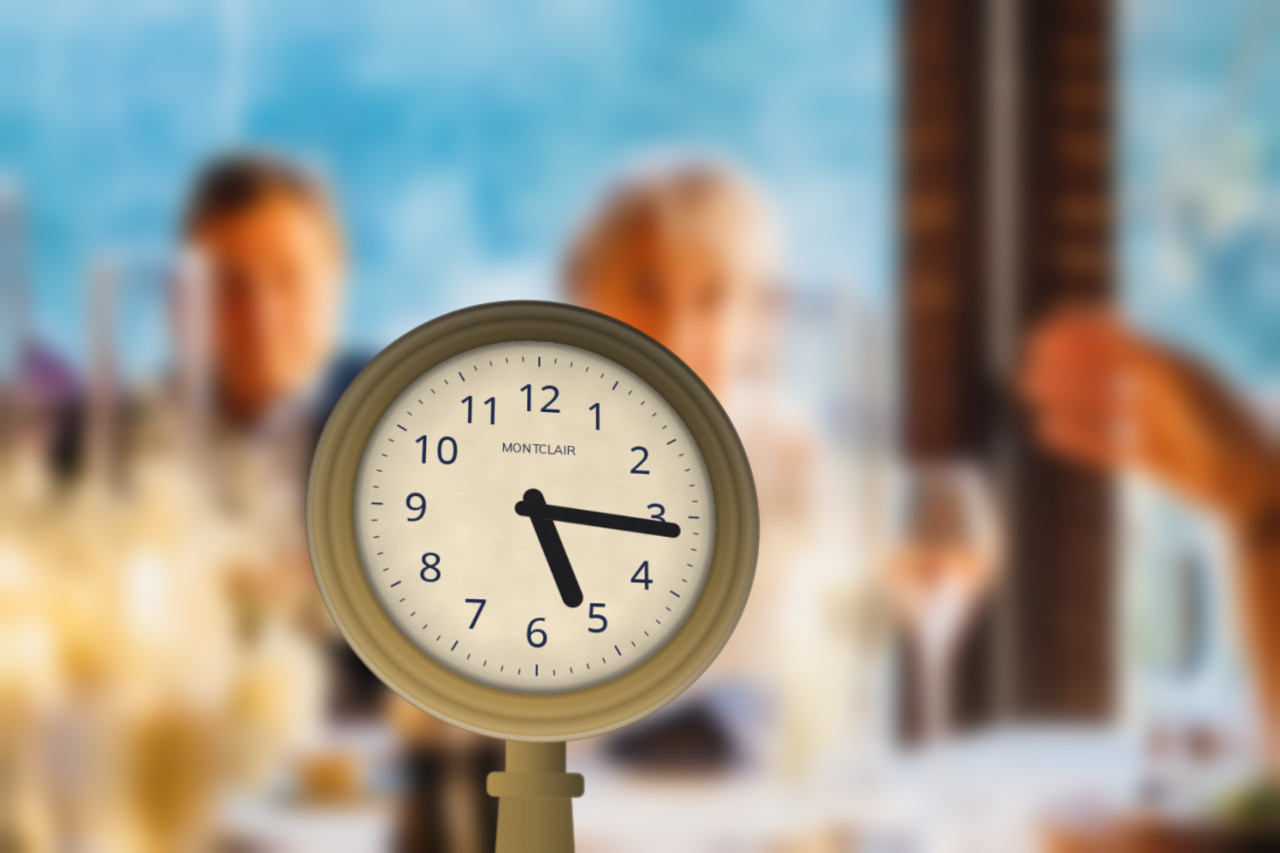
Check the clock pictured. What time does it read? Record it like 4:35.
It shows 5:16
